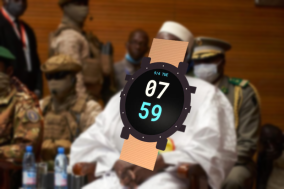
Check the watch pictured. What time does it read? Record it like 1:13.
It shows 7:59
